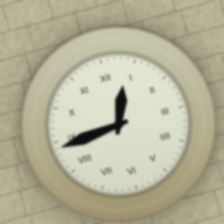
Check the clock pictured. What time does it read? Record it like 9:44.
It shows 12:44
